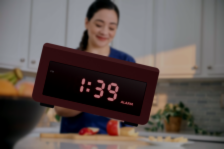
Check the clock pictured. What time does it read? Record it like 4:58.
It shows 1:39
